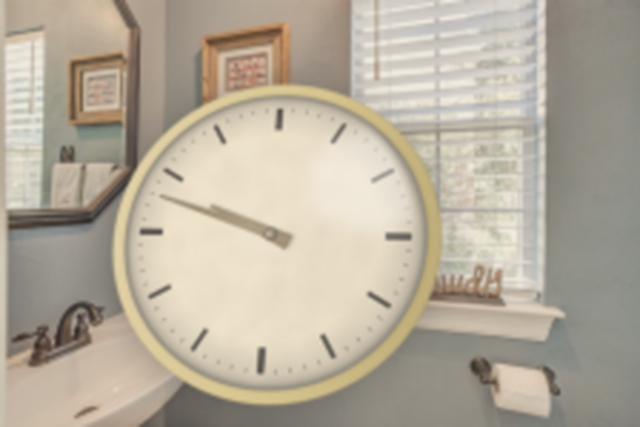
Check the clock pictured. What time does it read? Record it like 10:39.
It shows 9:48
